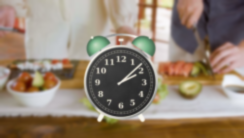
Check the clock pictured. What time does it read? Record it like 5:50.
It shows 2:08
